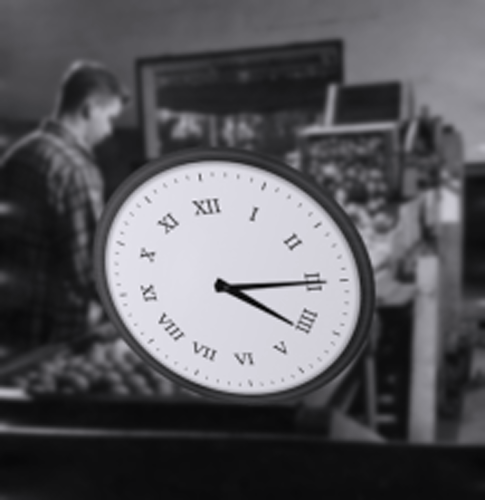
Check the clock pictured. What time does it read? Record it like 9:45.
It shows 4:15
